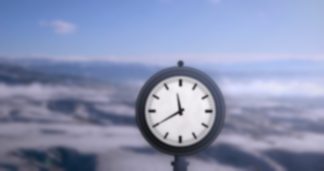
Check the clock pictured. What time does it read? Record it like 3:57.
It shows 11:40
